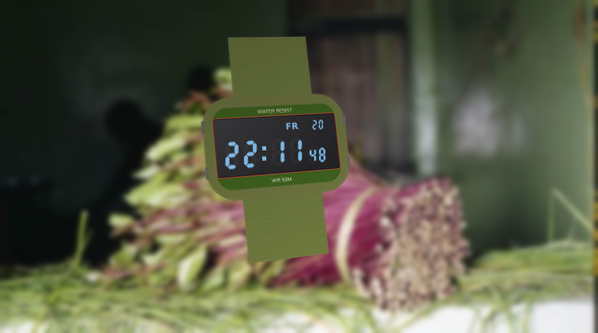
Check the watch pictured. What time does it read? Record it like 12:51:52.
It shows 22:11:48
